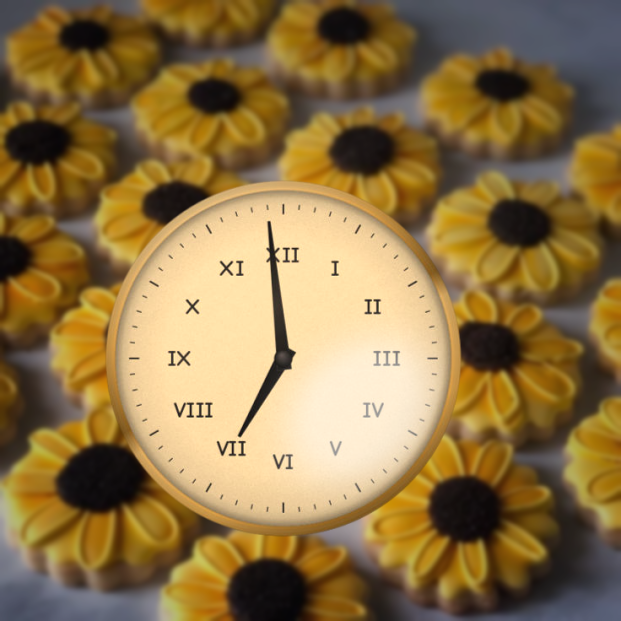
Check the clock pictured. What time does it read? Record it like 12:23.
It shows 6:59
